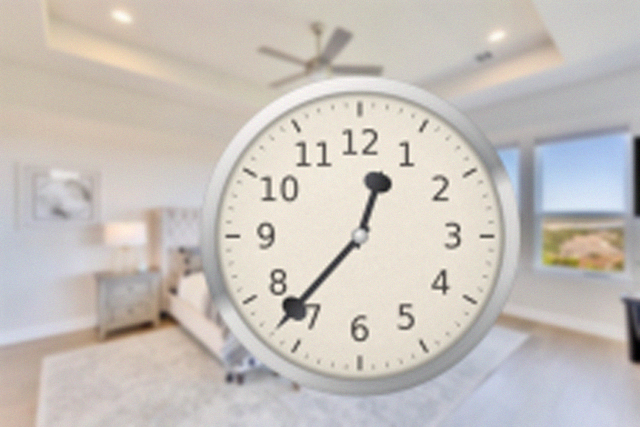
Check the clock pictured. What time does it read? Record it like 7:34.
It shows 12:37
